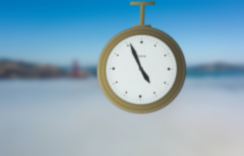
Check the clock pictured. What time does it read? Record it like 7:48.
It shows 4:56
